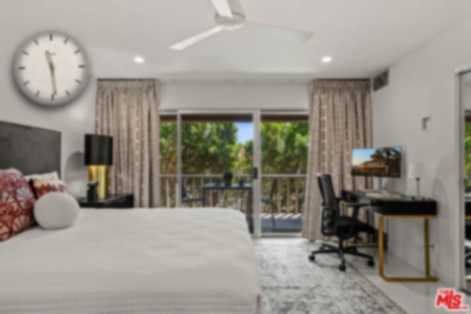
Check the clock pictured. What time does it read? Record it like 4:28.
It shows 11:29
